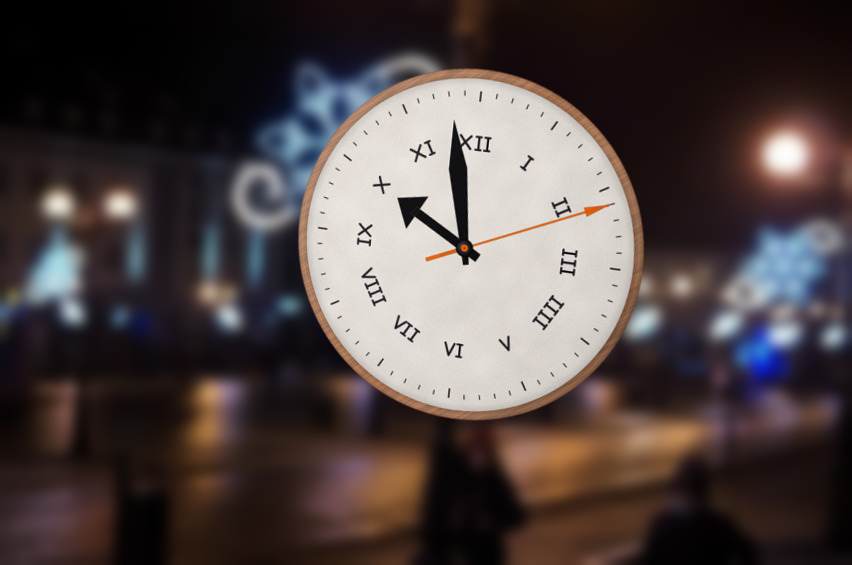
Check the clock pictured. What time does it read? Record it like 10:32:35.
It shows 9:58:11
